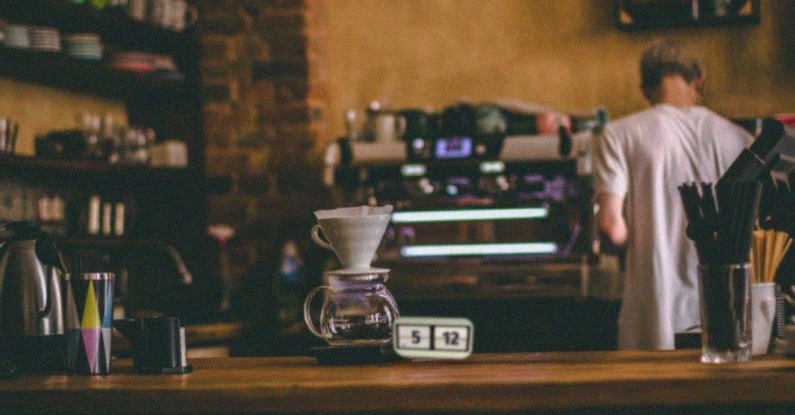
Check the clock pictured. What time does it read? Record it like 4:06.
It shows 5:12
